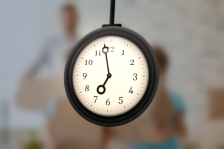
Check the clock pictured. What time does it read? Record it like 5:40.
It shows 6:58
